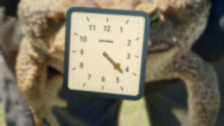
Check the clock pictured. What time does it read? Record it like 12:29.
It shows 4:22
